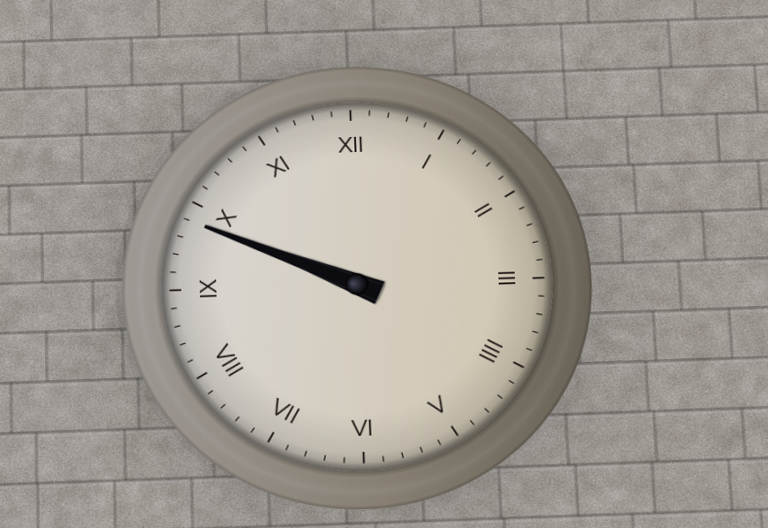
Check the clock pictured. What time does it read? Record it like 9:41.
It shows 9:49
